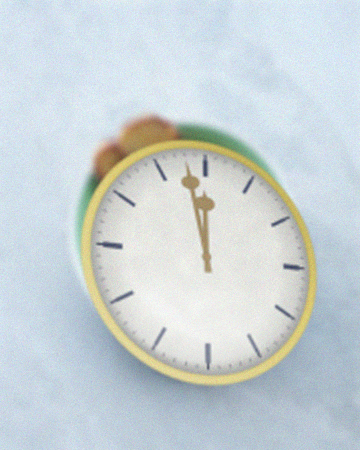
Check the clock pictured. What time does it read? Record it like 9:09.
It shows 11:58
